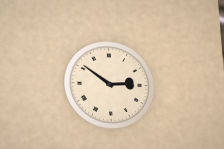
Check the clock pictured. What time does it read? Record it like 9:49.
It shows 2:51
